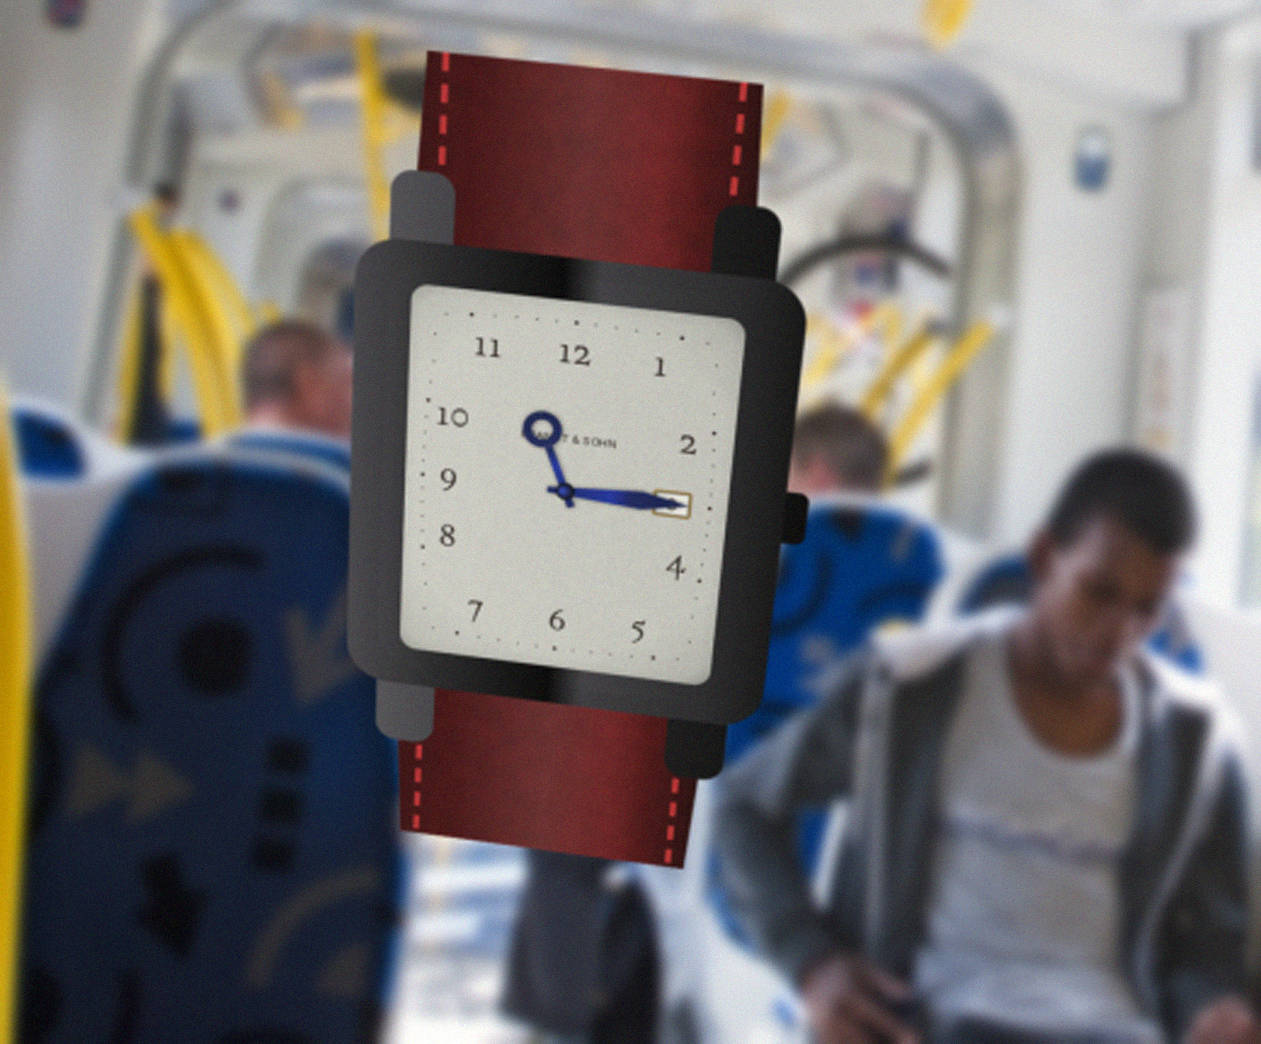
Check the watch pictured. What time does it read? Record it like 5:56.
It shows 11:15
